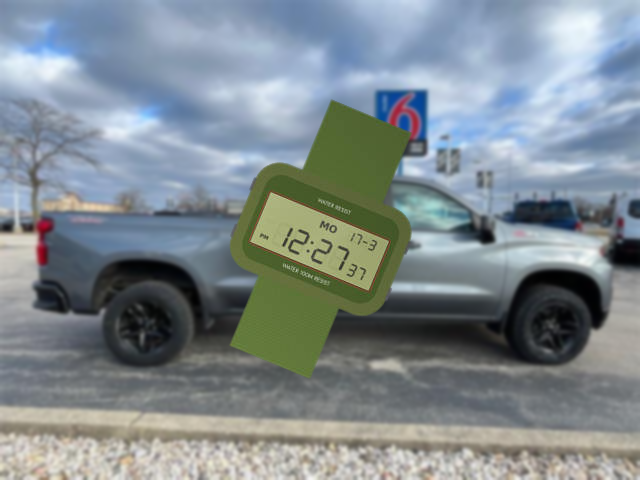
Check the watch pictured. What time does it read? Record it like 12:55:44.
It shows 12:27:37
